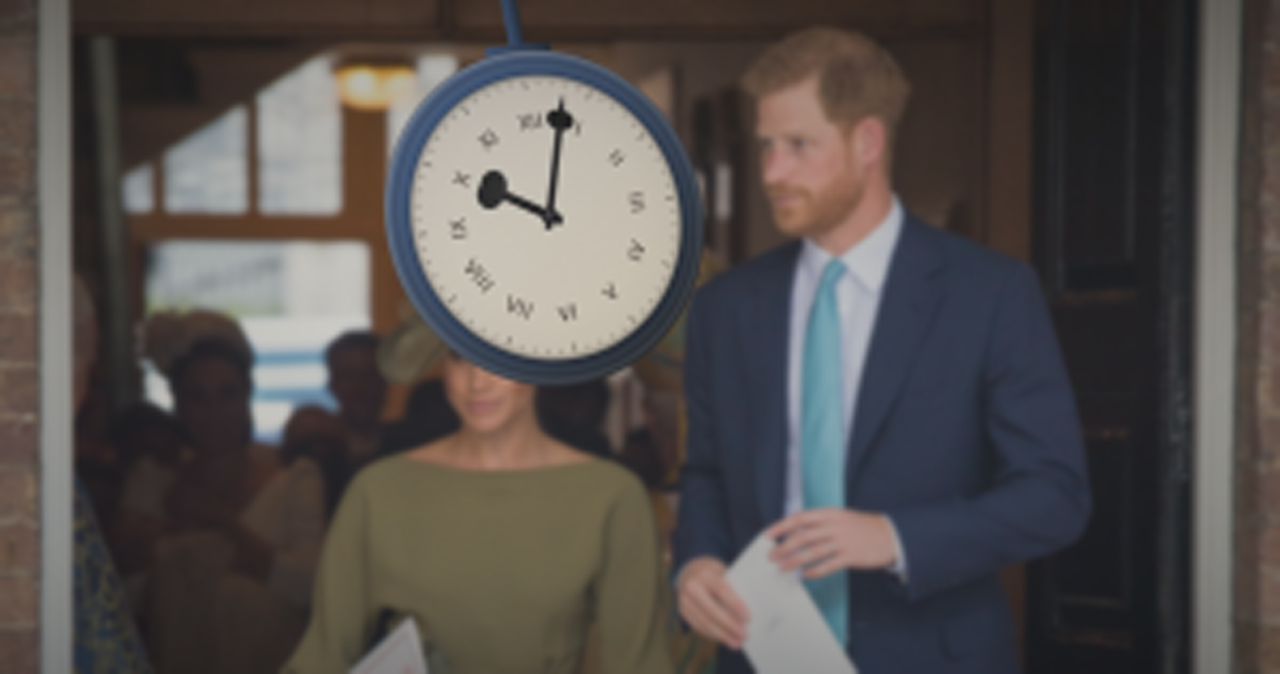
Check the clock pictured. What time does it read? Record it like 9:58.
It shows 10:03
